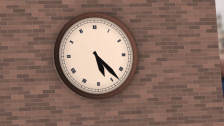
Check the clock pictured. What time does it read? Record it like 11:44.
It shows 5:23
